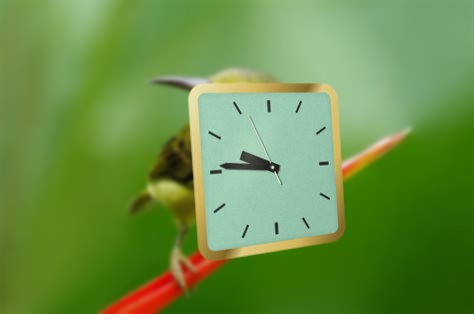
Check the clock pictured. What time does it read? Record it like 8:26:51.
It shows 9:45:56
